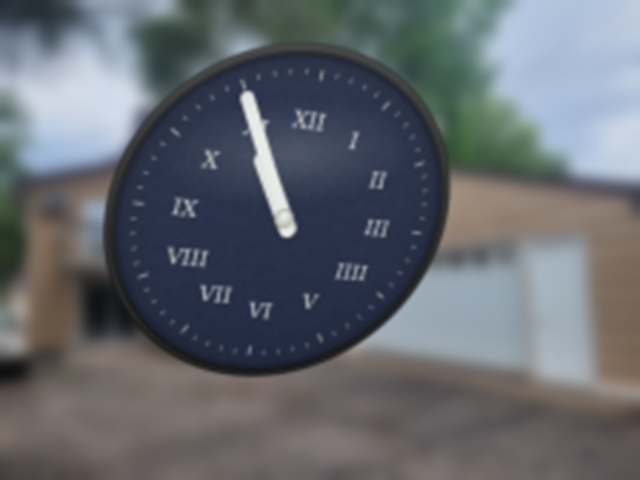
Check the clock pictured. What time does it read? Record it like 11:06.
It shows 10:55
